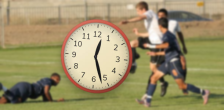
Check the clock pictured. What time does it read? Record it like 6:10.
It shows 12:27
